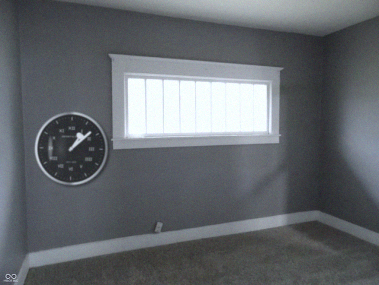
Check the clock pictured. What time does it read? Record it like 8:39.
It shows 1:08
